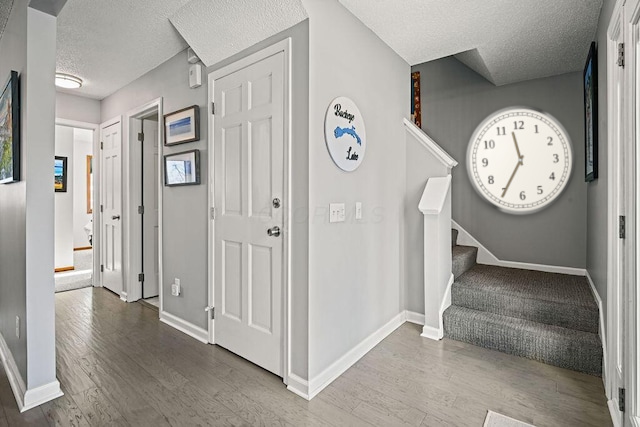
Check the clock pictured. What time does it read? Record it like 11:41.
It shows 11:35
